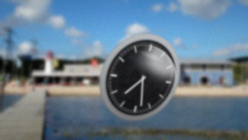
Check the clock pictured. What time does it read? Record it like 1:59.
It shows 7:28
